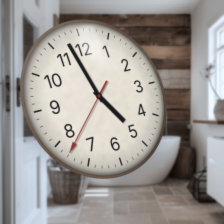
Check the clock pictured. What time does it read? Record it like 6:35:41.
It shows 4:57:38
